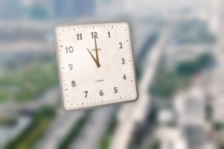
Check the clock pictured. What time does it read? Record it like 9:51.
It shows 11:00
